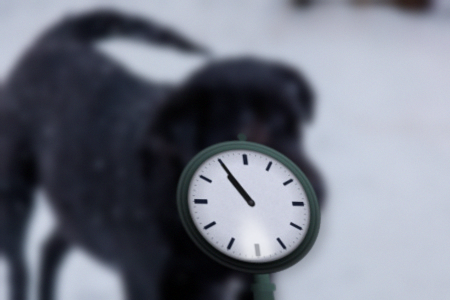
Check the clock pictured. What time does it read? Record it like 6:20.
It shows 10:55
